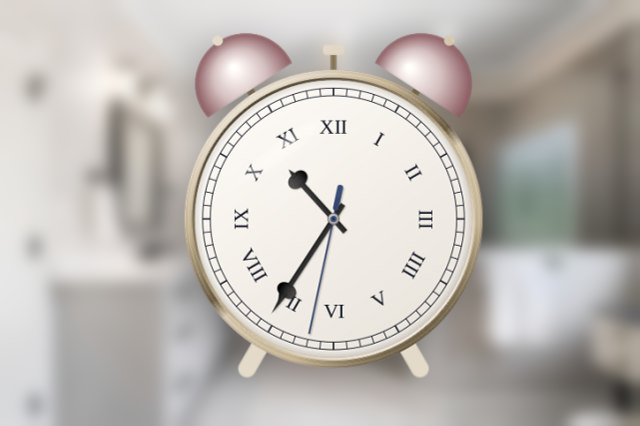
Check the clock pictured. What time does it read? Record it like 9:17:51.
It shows 10:35:32
